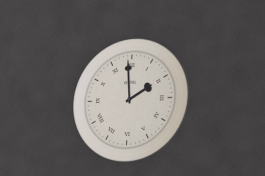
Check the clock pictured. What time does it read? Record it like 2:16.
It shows 1:59
